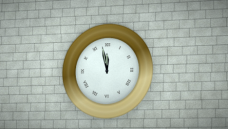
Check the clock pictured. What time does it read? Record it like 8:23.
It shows 11:58
